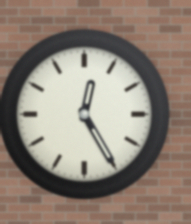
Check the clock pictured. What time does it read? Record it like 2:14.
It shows 12:25
